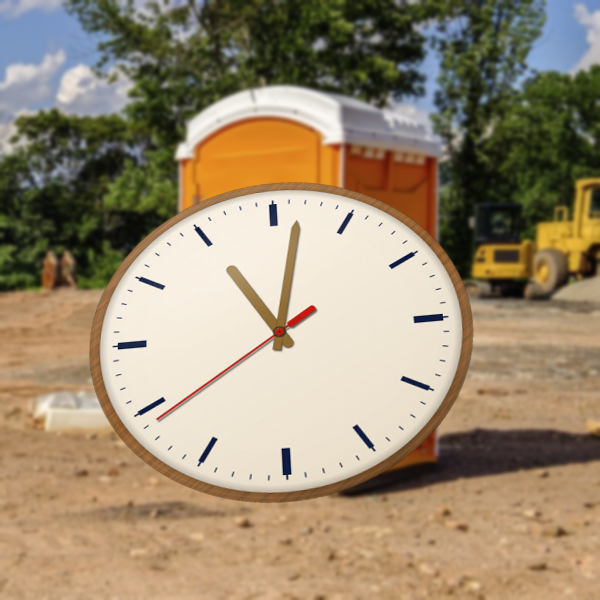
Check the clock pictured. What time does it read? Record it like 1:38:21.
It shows 11:01:39
